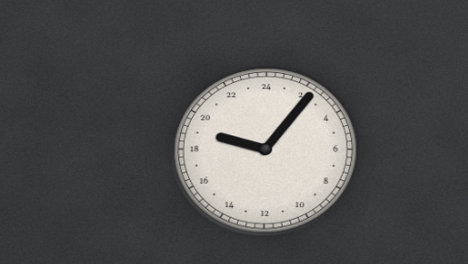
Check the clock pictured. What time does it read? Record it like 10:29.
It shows 19:06
